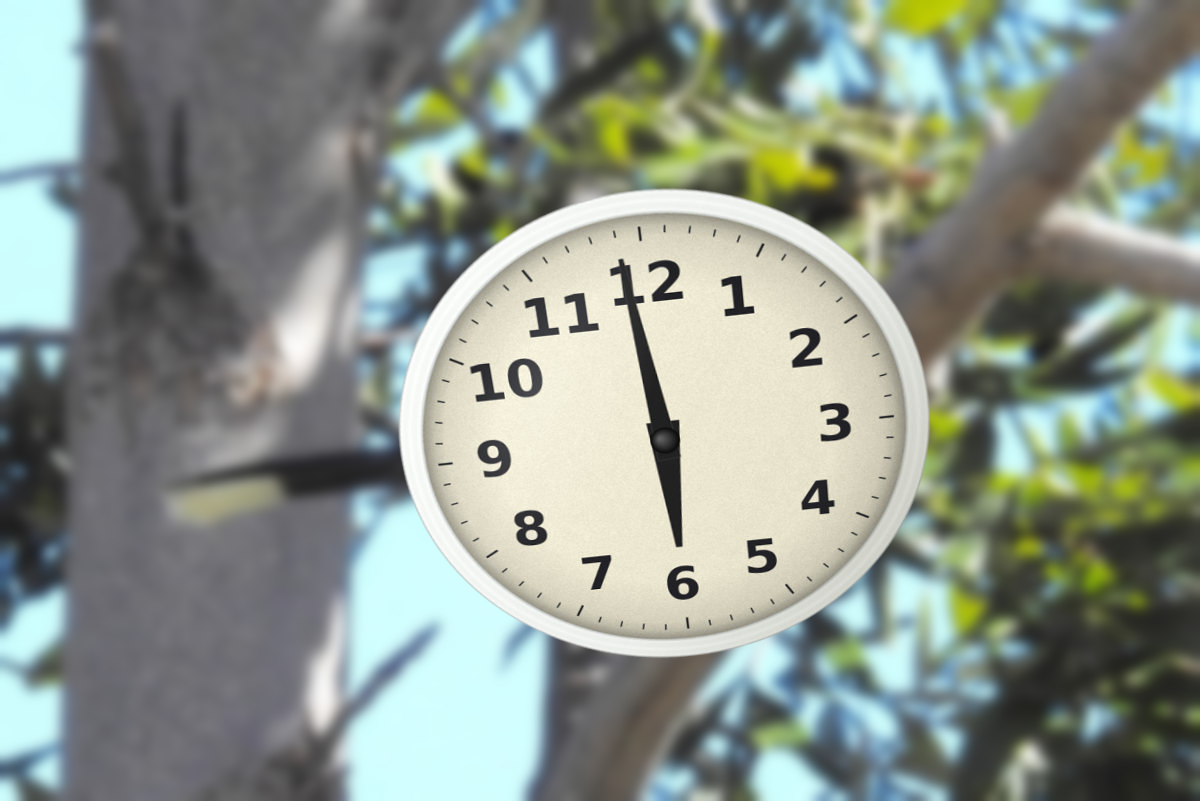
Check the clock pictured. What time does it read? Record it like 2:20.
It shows 5:59
